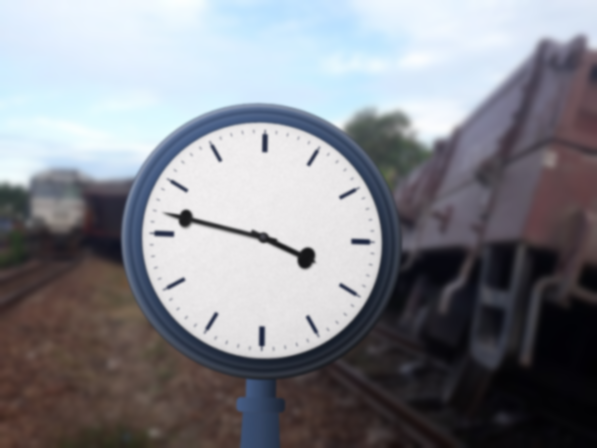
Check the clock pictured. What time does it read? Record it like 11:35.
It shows 3:47
